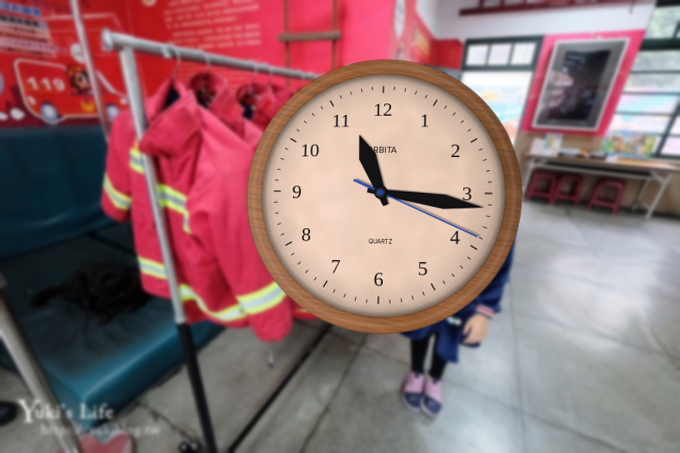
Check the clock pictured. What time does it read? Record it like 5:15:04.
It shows 11:16:19
